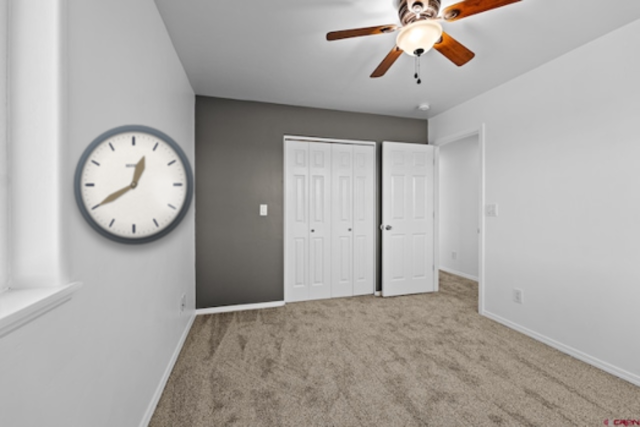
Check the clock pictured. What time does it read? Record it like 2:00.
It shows 12:40
